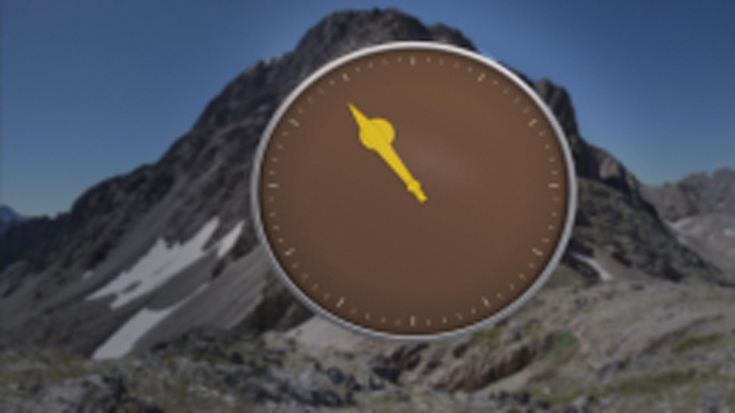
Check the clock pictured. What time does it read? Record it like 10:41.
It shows 10:54
